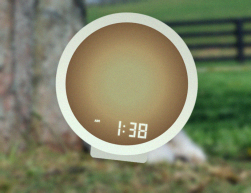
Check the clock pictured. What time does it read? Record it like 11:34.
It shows 1:38
